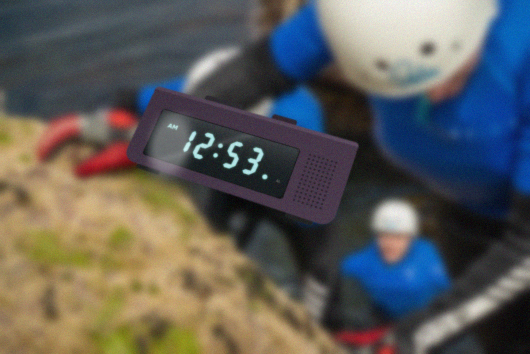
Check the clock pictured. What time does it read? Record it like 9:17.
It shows 12:53
